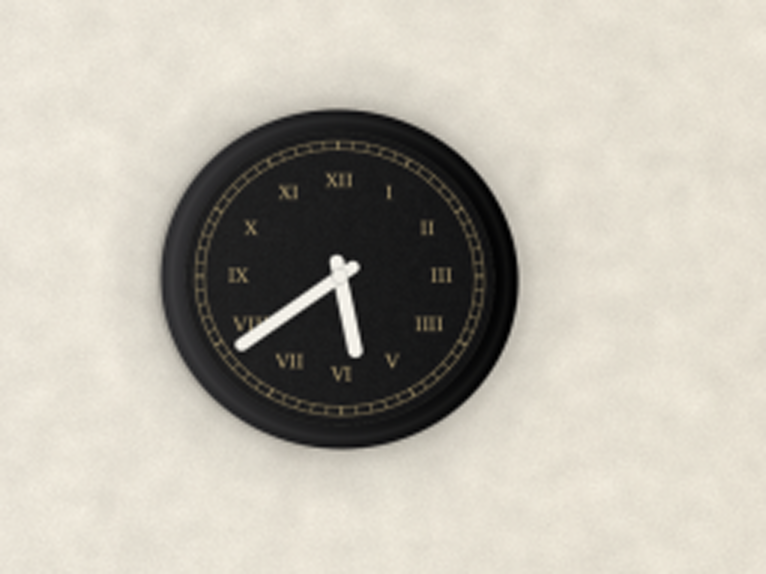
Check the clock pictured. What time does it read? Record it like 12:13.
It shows 5:39
